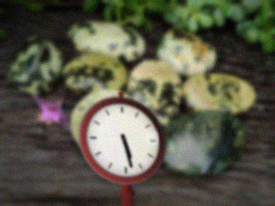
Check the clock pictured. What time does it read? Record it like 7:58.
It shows 5:28
